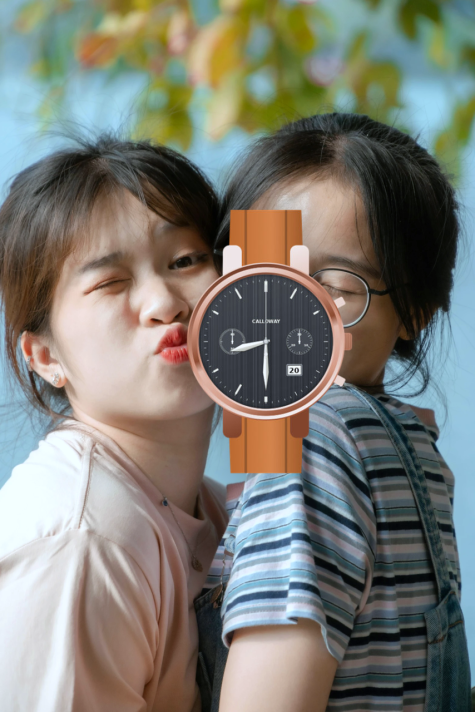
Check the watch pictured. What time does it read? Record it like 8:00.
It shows 8:30
